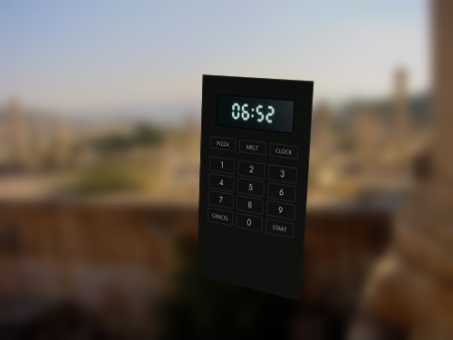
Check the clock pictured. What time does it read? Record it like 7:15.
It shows 6:52
